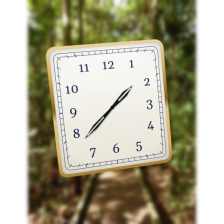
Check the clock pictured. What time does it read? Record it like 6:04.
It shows 1:38
